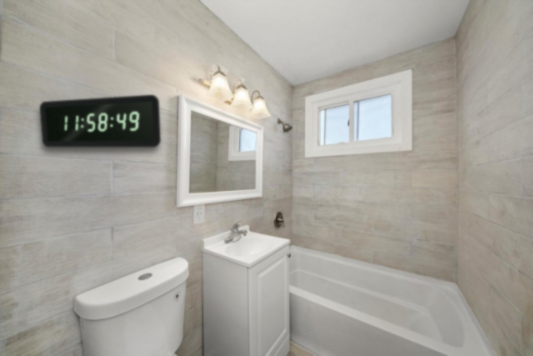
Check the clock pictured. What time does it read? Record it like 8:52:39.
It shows 11:58:49
